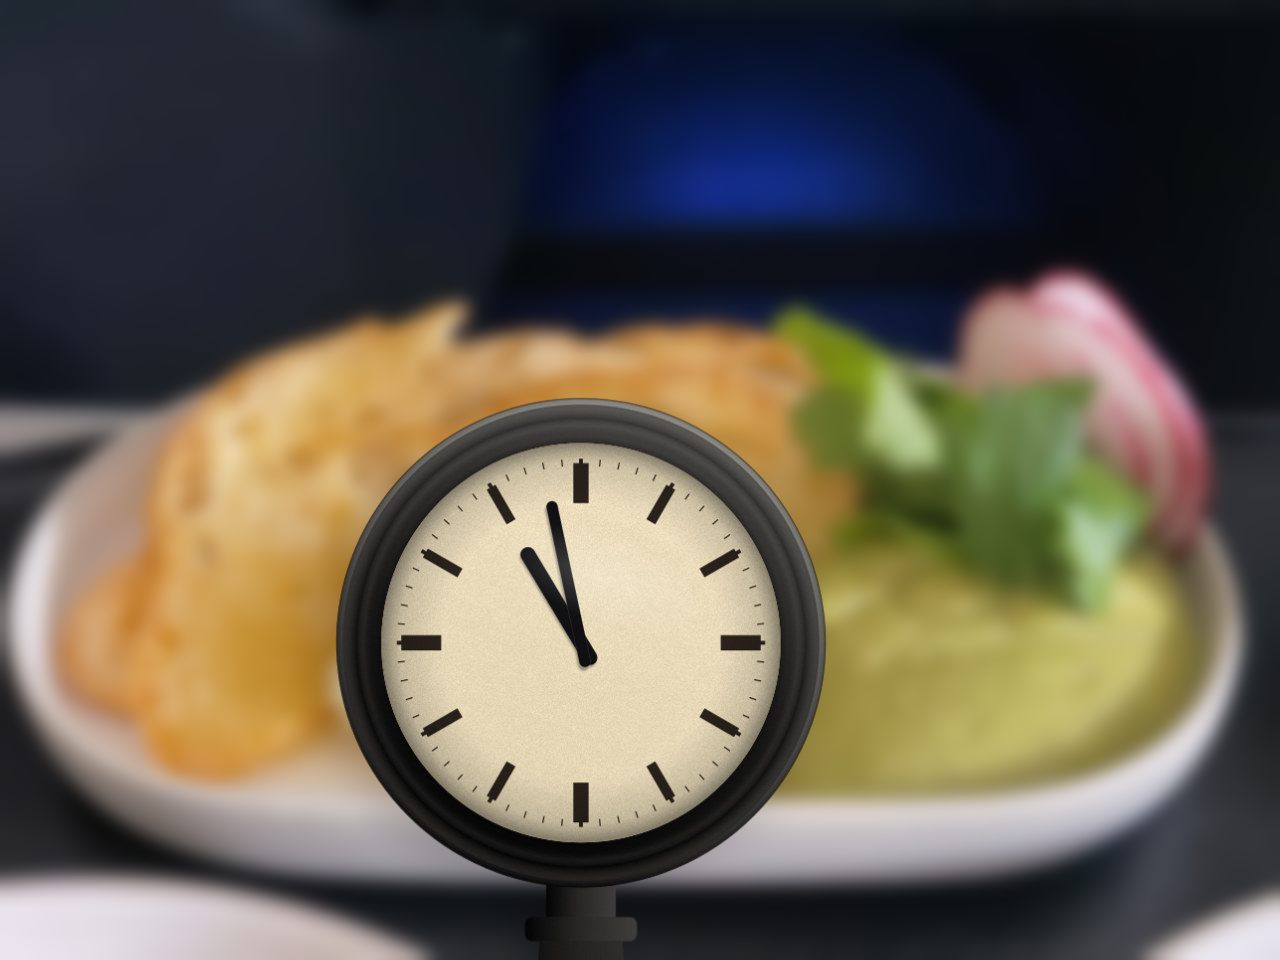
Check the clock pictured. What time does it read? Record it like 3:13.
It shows 10:58
